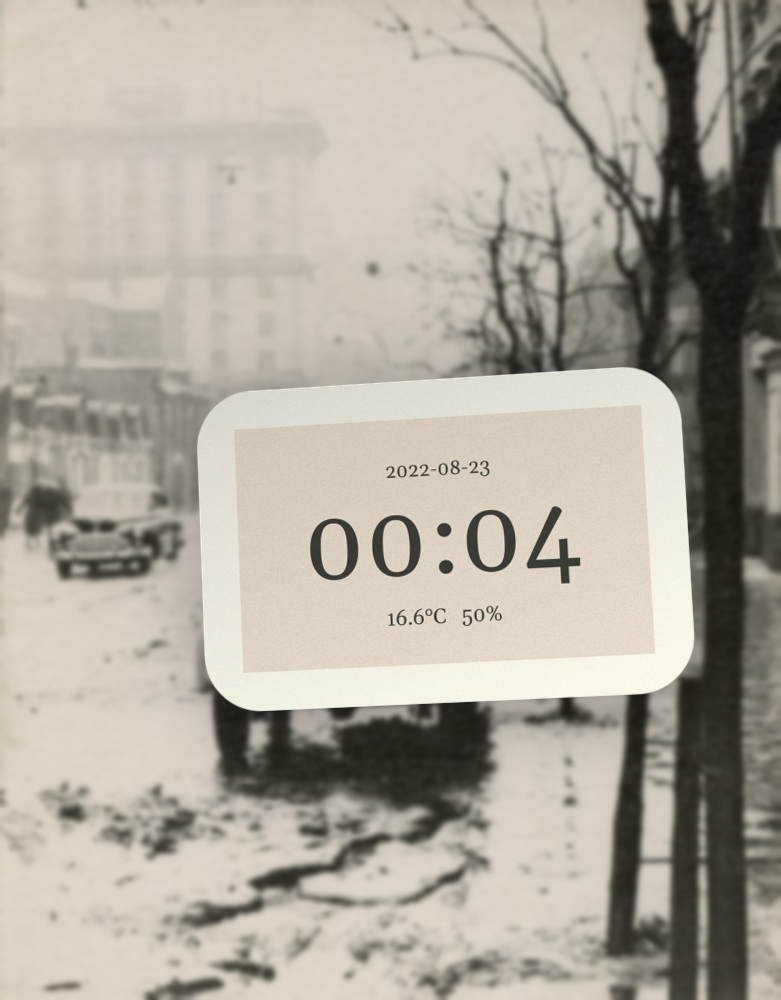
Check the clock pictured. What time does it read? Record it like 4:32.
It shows 0:04
